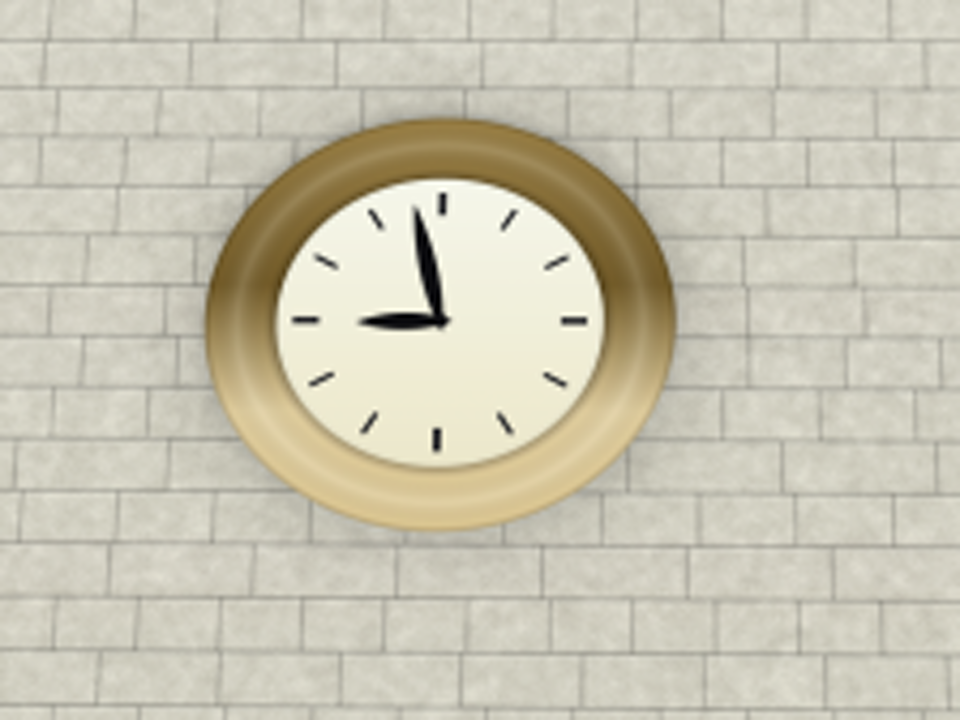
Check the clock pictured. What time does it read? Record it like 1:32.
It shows 8:58
